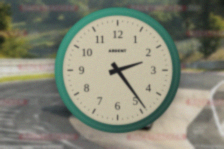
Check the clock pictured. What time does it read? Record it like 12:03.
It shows 2:24
